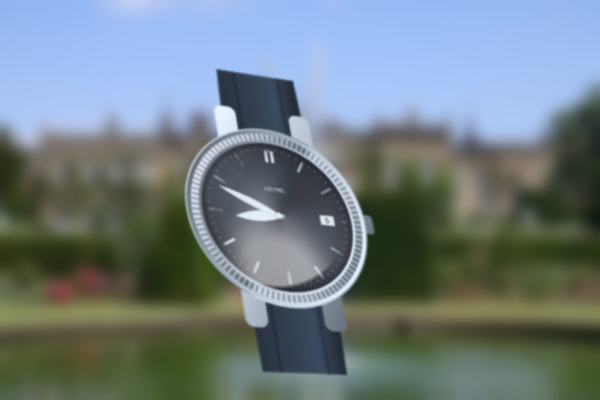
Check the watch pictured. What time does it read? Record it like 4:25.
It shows 8:49
